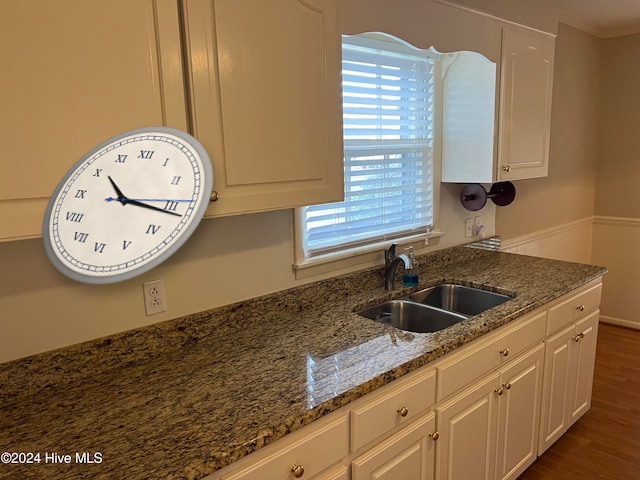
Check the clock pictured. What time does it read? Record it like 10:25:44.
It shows 10:16:14
